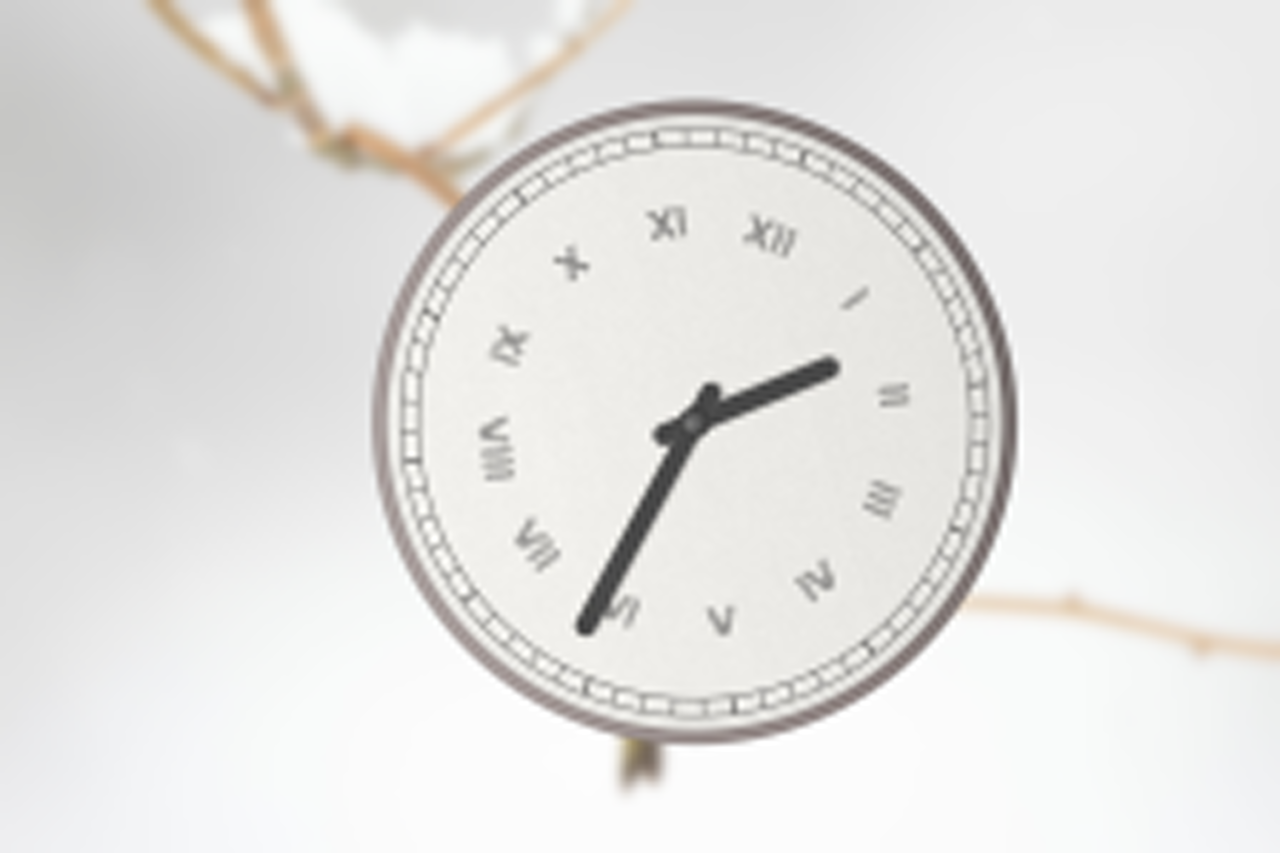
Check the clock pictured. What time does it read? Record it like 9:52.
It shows 1:31
